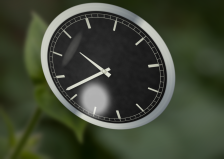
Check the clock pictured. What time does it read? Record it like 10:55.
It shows 10:42
